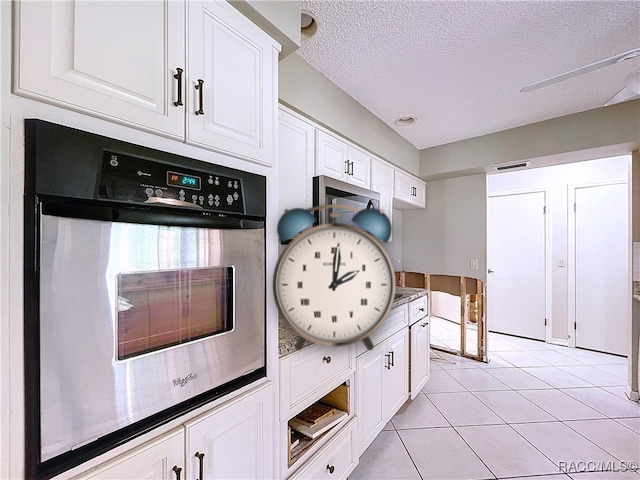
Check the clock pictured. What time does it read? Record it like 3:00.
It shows 2:01
